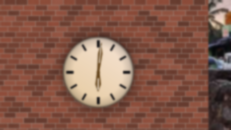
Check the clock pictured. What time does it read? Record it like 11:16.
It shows 6:01
